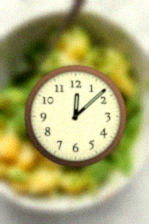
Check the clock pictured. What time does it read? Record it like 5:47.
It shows 12:08
